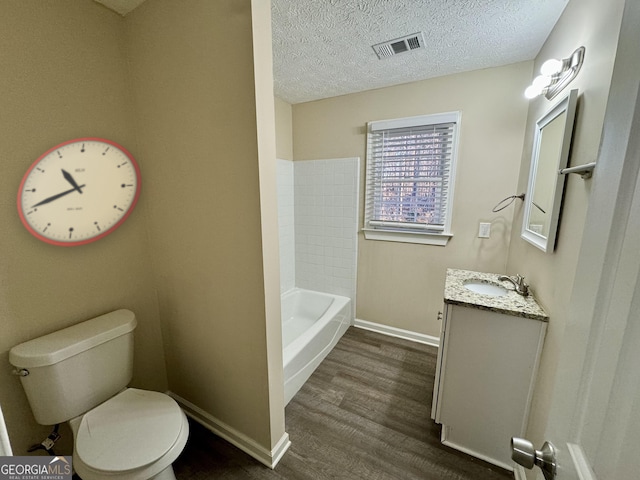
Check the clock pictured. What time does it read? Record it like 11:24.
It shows 10:41
